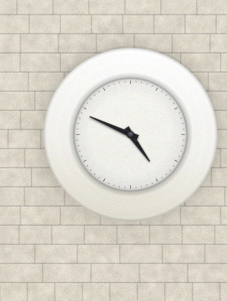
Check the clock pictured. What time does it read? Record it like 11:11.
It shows 4:49
